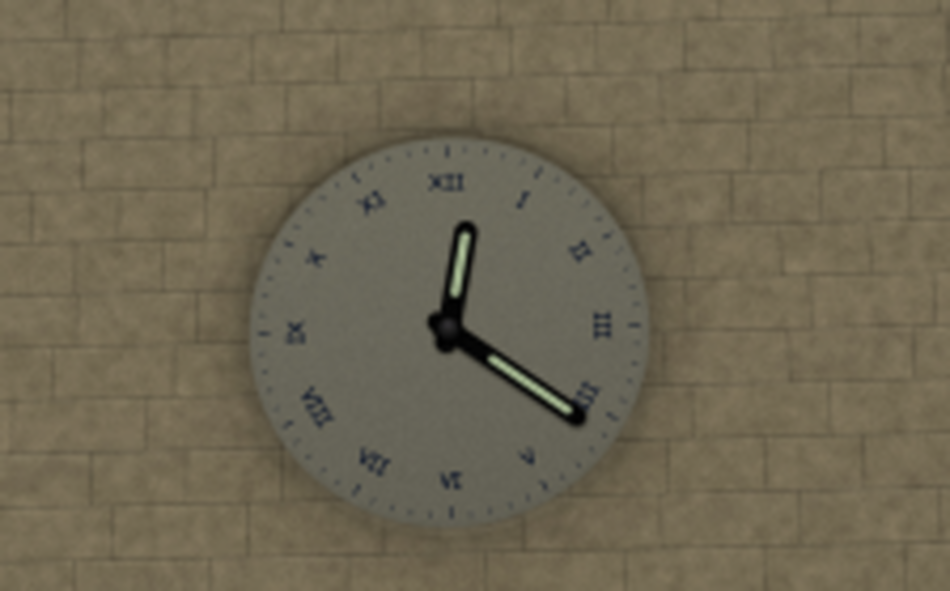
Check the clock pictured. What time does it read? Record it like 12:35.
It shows 12:21
